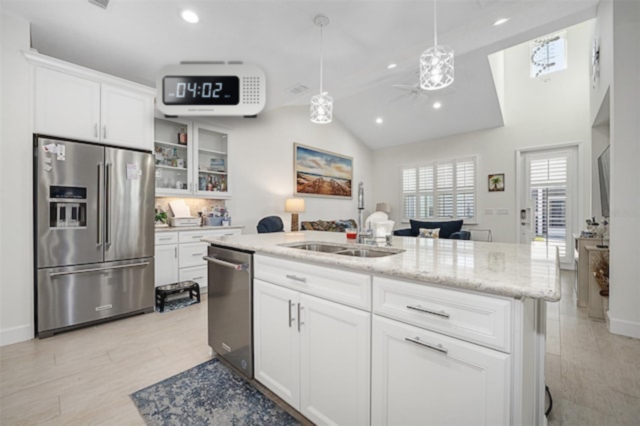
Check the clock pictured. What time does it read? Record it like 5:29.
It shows 4:02
